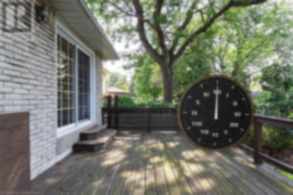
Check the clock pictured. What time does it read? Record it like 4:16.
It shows 12:00
